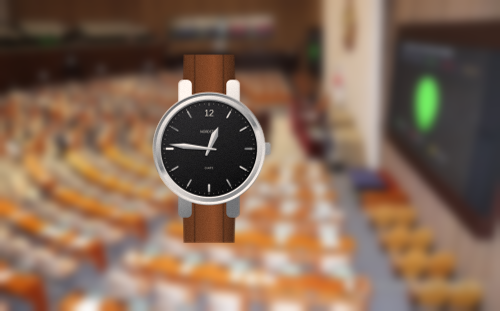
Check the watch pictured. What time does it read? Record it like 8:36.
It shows 12:46
